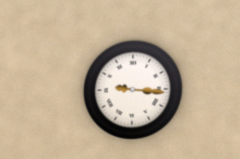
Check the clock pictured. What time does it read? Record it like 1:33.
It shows 9:16
